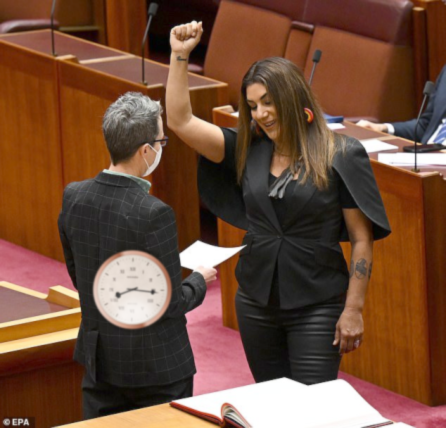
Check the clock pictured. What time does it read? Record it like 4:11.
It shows 8:16
